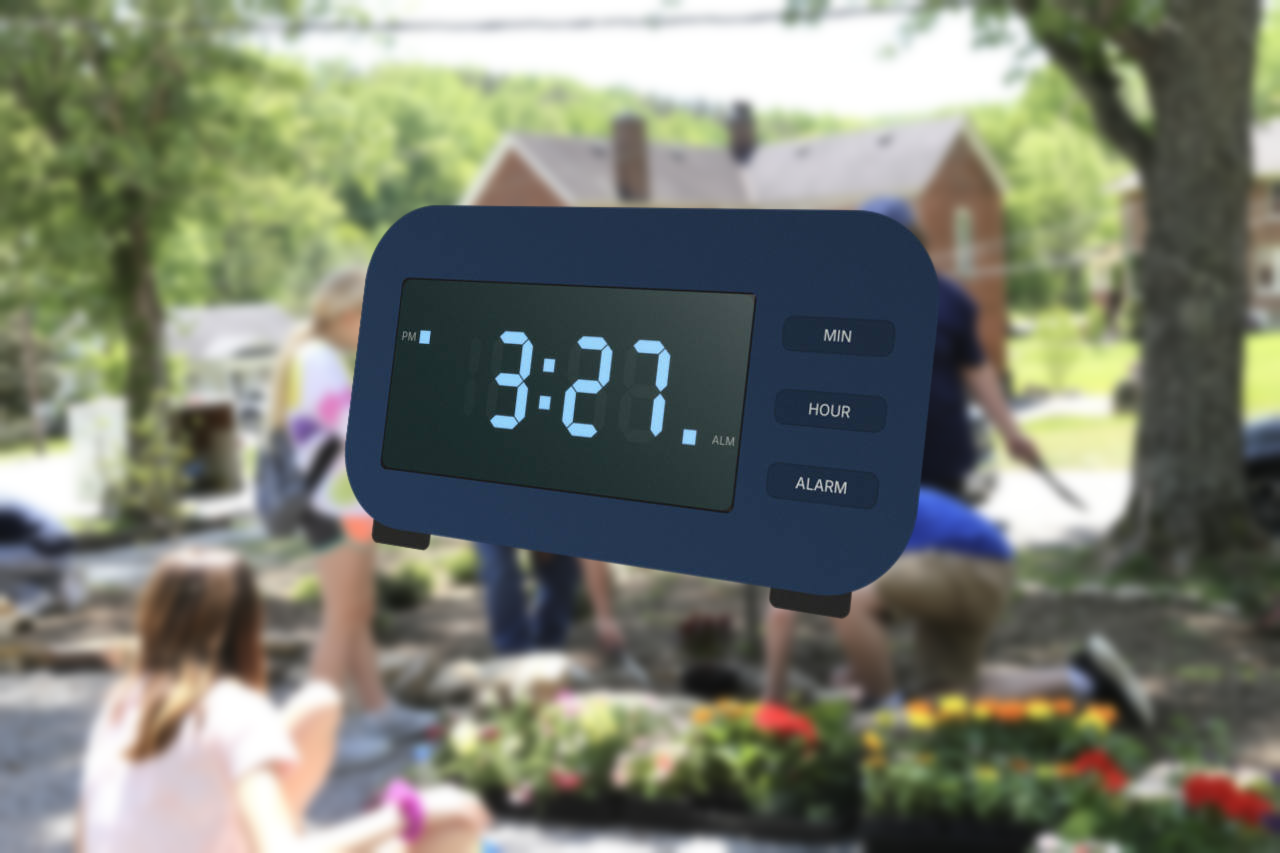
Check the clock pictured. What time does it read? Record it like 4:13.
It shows 3:27
